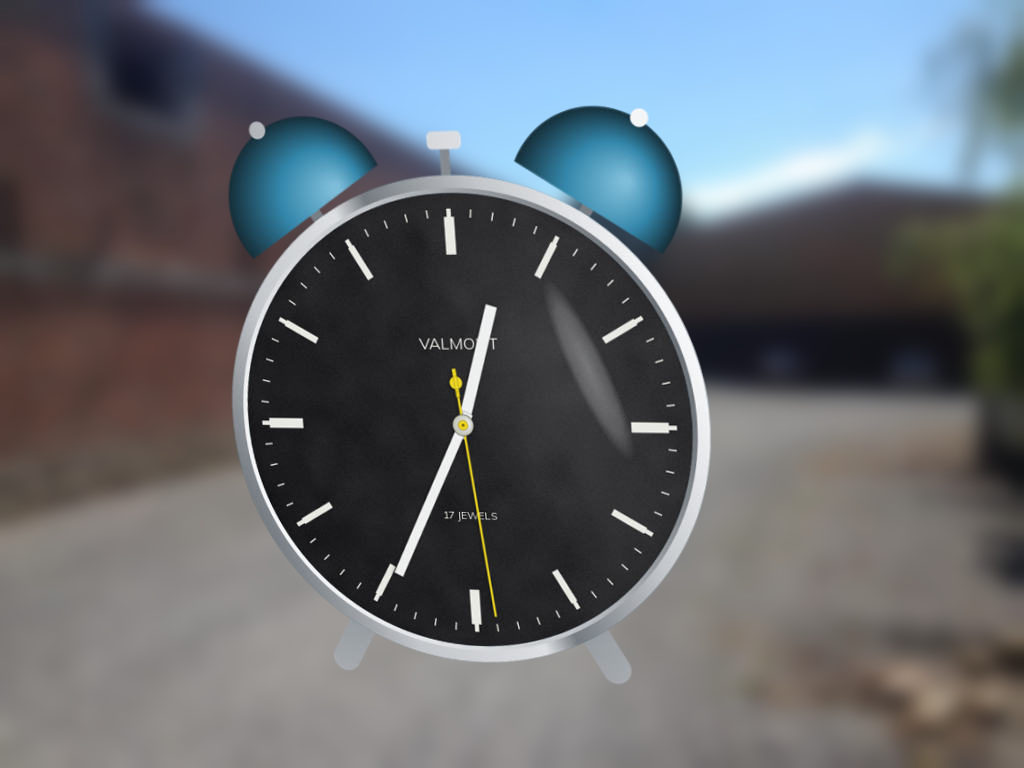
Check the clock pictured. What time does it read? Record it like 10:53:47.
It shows 12:34:29
